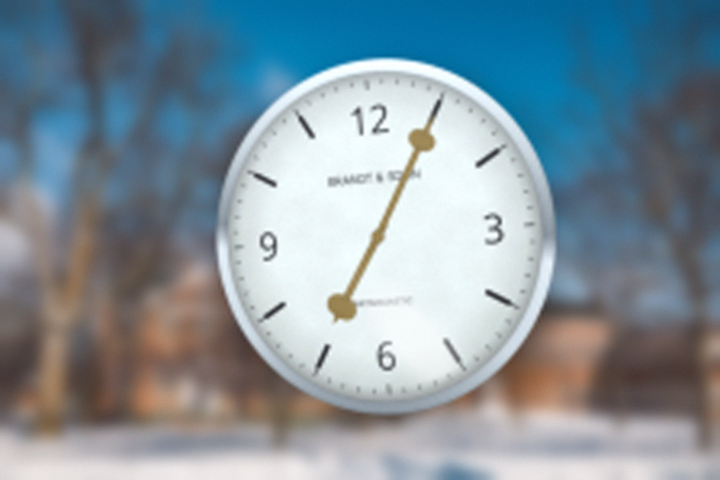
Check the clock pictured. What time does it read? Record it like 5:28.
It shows 7:05
